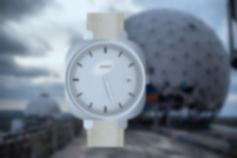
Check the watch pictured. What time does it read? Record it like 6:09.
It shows 5:27
